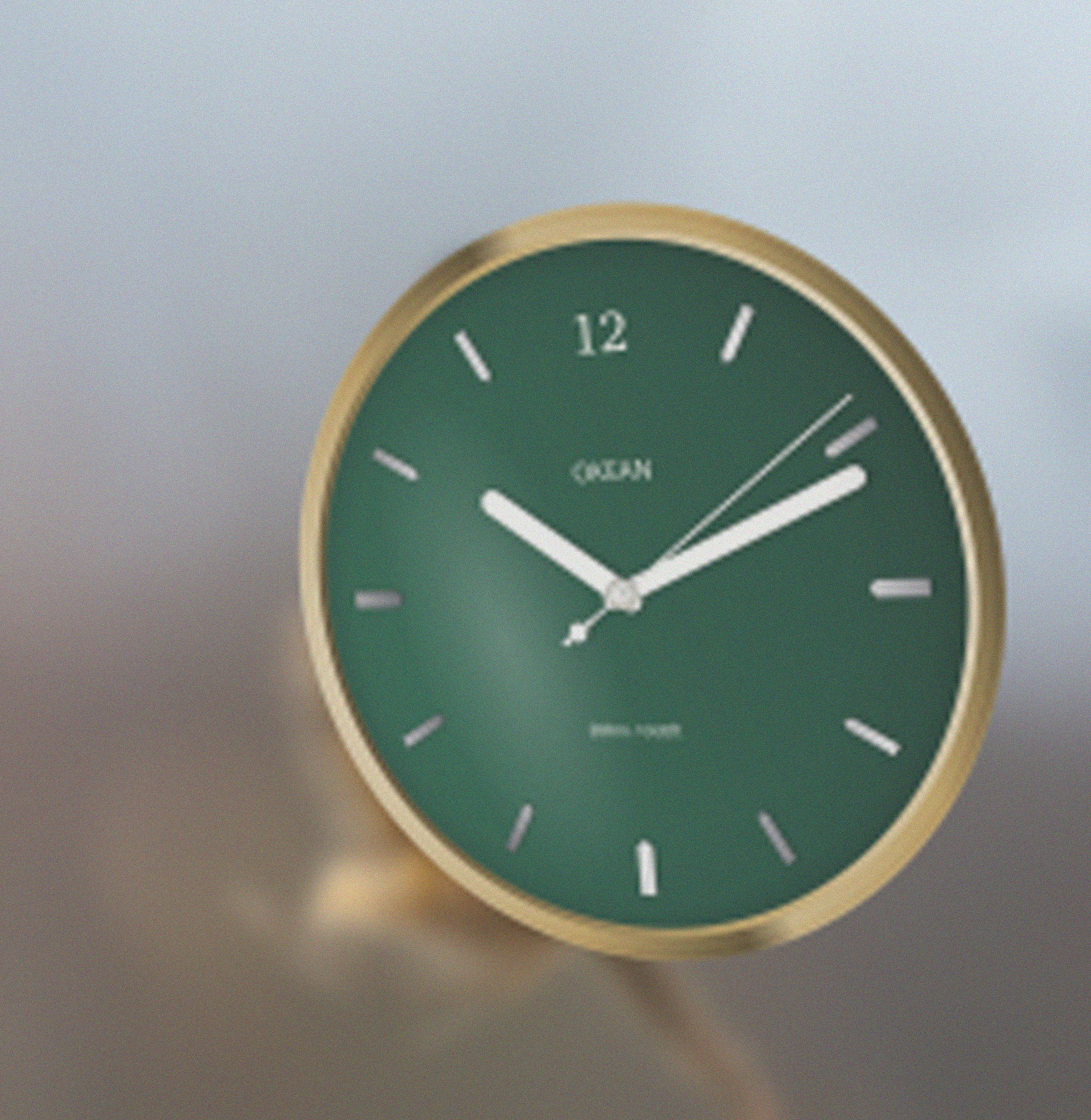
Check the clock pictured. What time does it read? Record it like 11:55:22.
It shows 10:11:09
